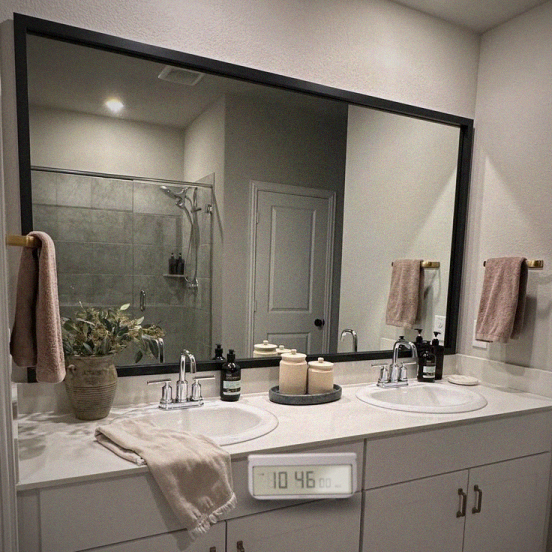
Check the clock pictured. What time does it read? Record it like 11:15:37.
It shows 10:46:00
